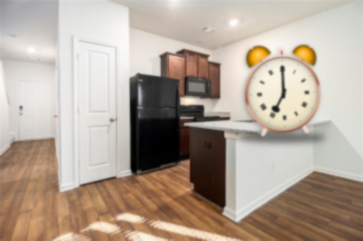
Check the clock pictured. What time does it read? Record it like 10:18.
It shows 7:00
